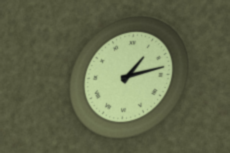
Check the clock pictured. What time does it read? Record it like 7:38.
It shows 1:13
